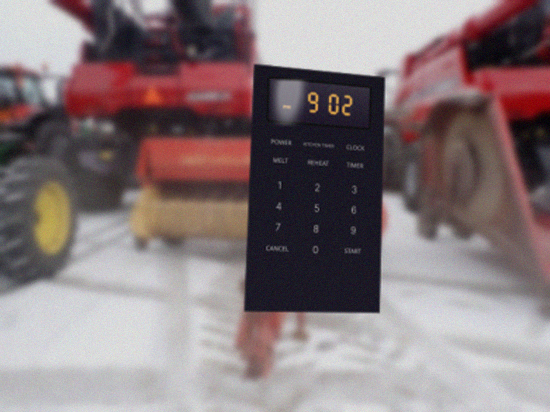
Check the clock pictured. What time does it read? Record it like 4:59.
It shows 9:02
